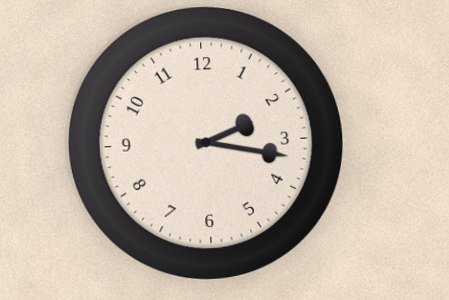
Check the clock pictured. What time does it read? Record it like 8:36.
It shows 2:17
